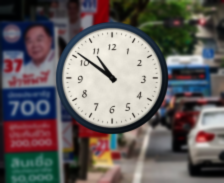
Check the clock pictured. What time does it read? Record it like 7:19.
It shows 10:51
